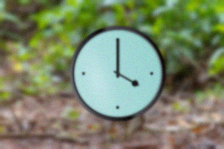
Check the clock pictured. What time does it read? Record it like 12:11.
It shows 4:00
